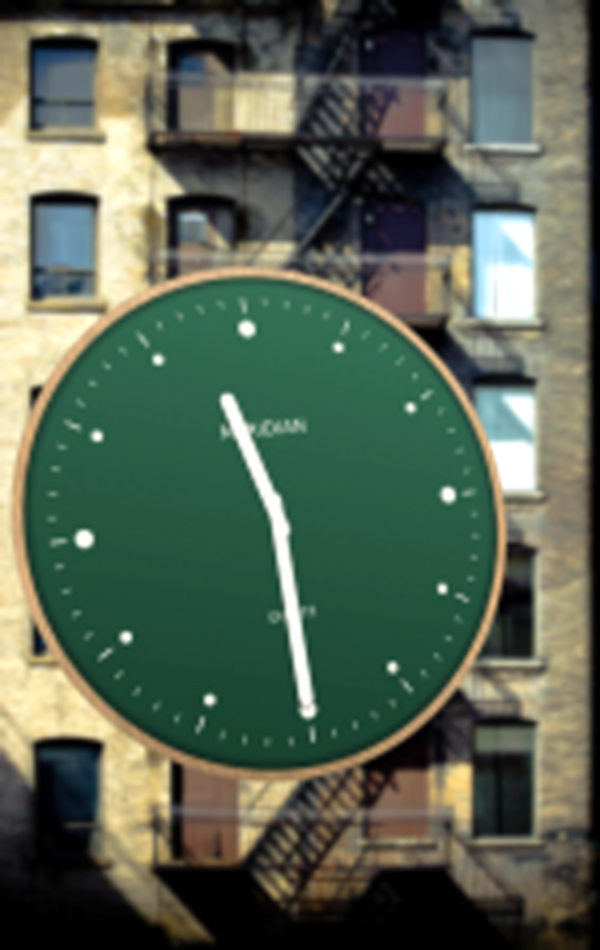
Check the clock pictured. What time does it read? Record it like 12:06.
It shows 11:30
